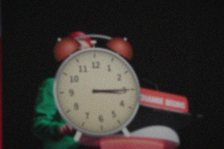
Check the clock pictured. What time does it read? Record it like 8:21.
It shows 3:15
